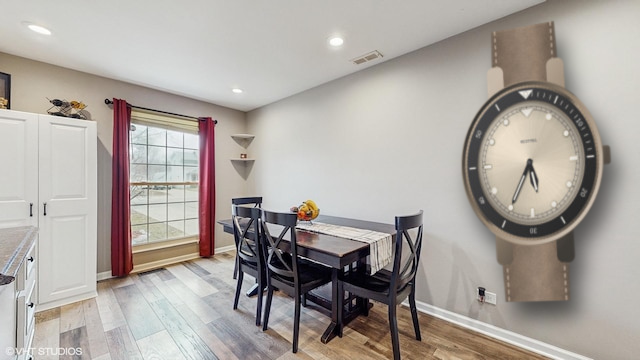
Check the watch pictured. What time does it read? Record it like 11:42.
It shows 5:35
